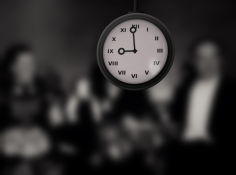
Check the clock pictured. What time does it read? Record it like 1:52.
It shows 8:59
